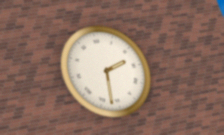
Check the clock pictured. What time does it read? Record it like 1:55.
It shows 2:32
